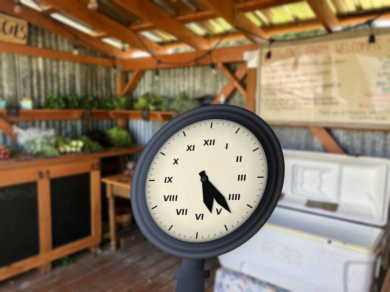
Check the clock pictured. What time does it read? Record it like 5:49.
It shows 5:23
